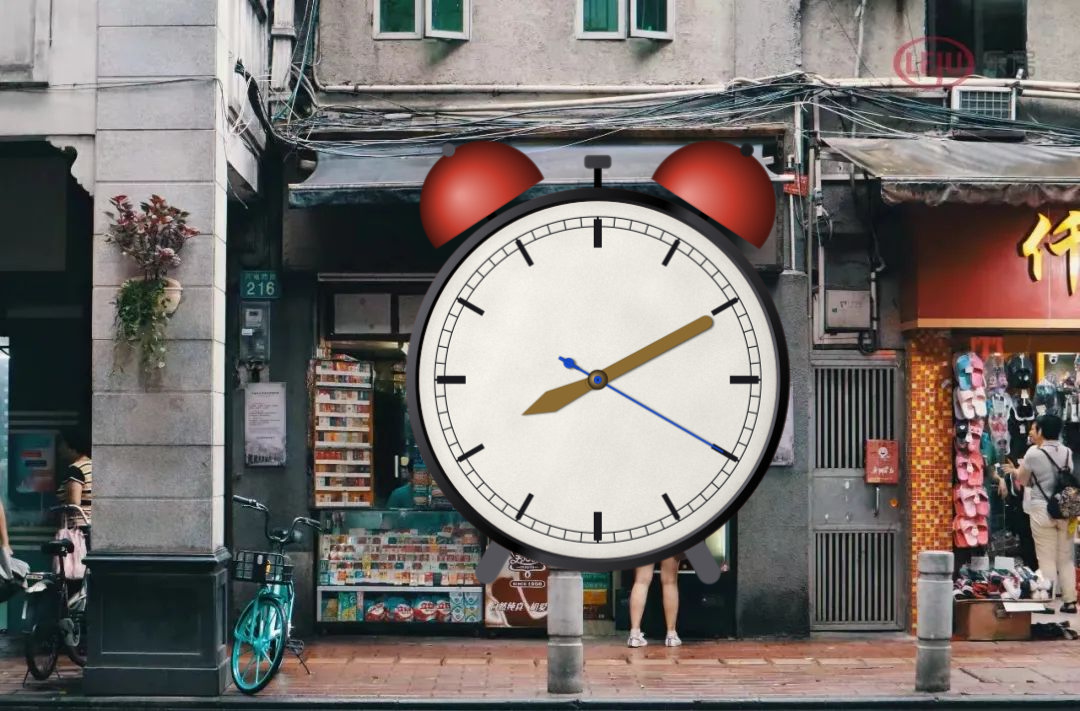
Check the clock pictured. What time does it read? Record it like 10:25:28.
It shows 8:10:20
